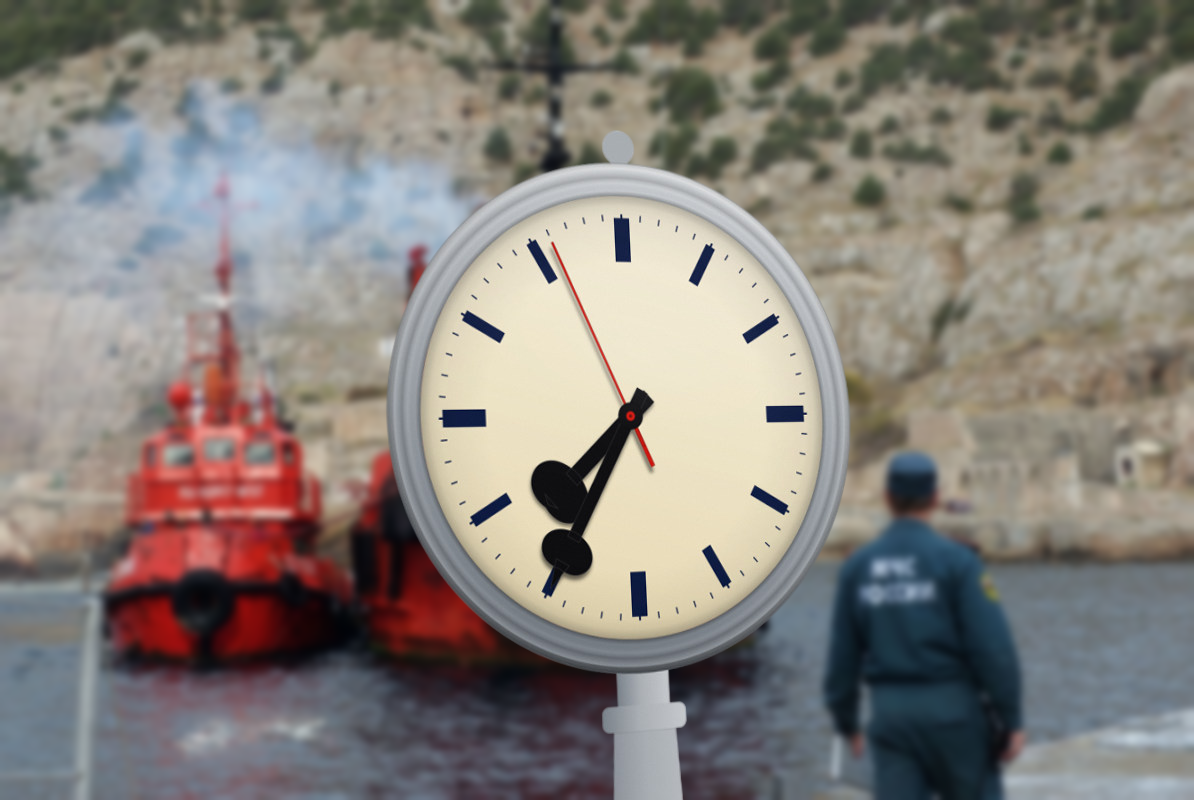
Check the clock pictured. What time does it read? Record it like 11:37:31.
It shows 7:34:56
